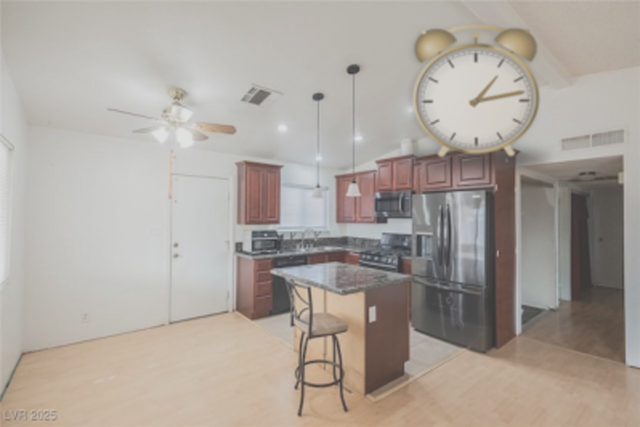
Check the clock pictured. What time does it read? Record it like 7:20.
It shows 1:13
